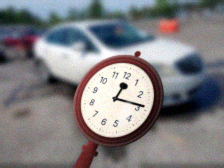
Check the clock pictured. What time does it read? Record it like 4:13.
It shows 12:14
